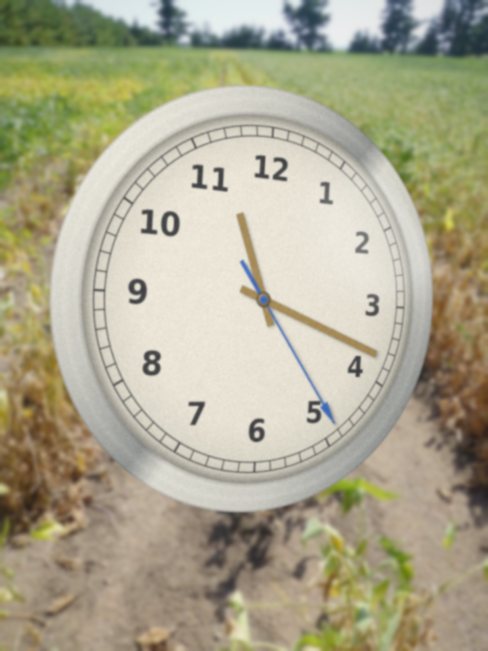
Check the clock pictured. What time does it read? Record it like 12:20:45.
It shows 11:18:24
